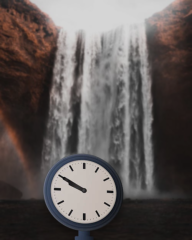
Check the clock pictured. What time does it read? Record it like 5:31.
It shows 9:50
